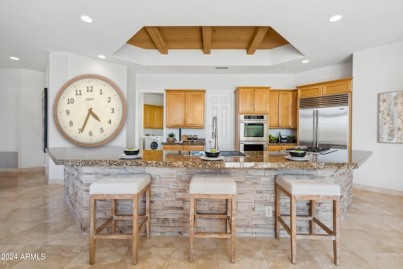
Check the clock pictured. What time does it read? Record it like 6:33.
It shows 4:34
